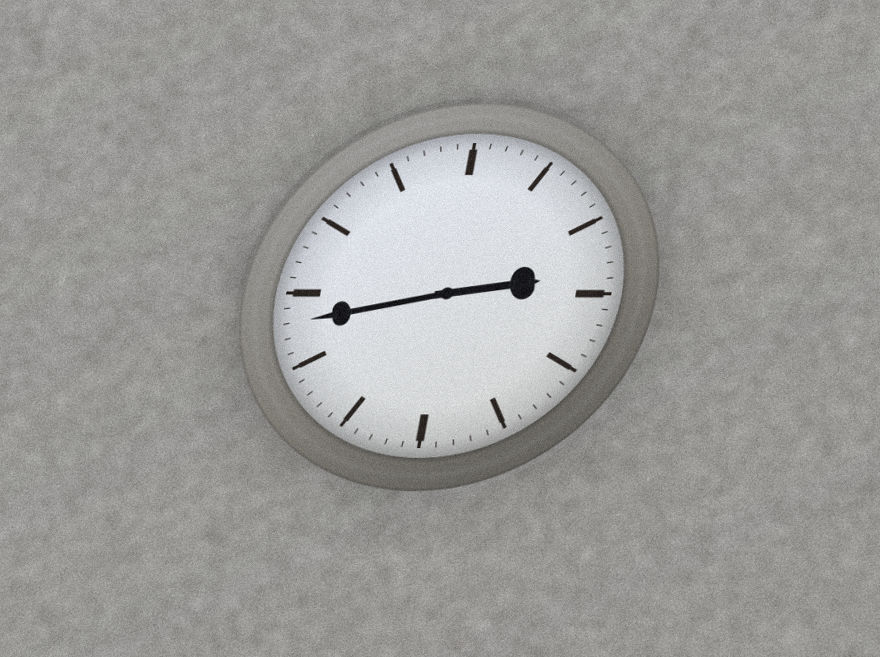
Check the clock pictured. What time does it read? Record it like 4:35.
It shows 2:43
